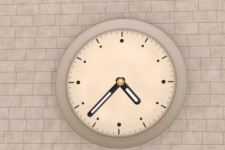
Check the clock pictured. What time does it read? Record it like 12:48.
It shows 4:37
